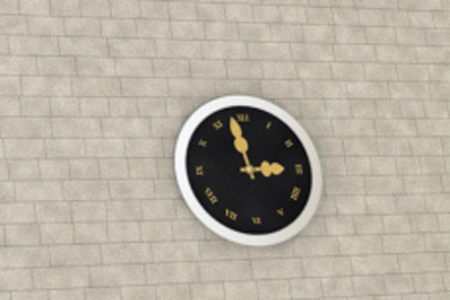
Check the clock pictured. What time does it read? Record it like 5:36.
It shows 2:58
